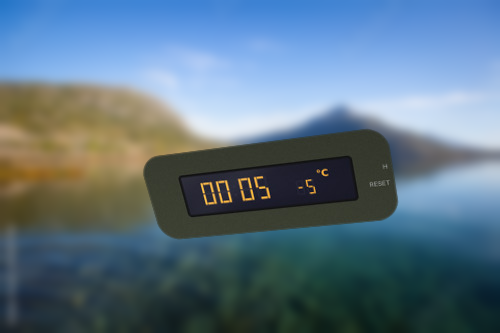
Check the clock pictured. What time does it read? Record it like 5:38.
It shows 0:05
